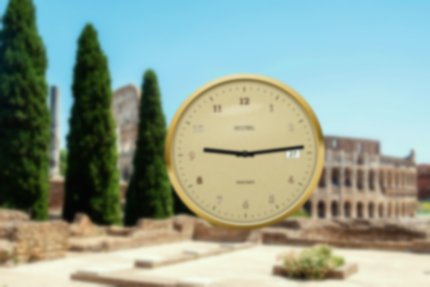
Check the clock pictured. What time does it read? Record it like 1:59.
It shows 9:14
